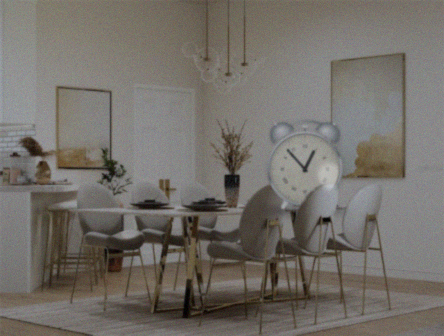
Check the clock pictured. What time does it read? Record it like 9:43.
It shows 12:53
